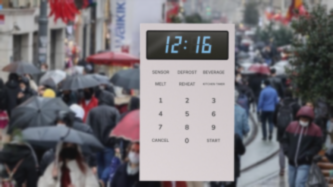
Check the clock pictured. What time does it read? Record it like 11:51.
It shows 12:16
